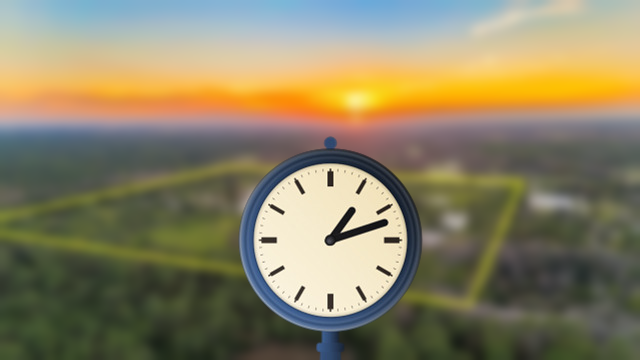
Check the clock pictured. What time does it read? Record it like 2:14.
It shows 1:12
